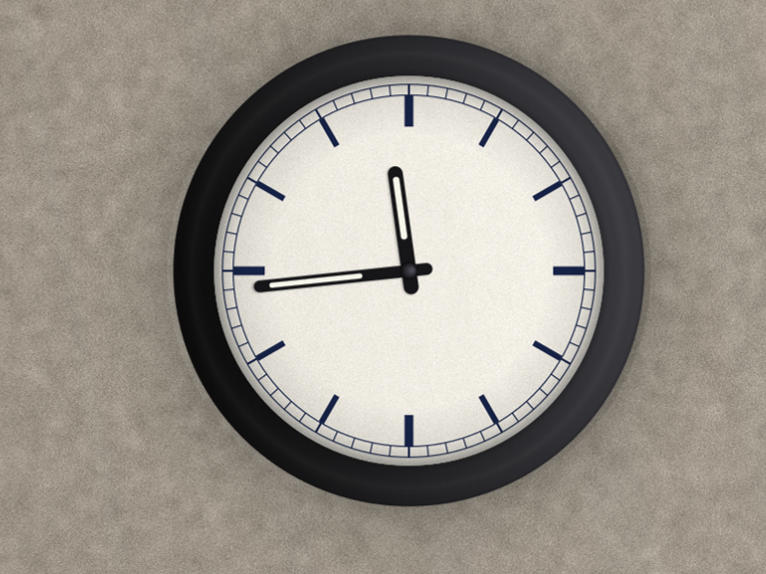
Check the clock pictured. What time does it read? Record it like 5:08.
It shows 11:44
